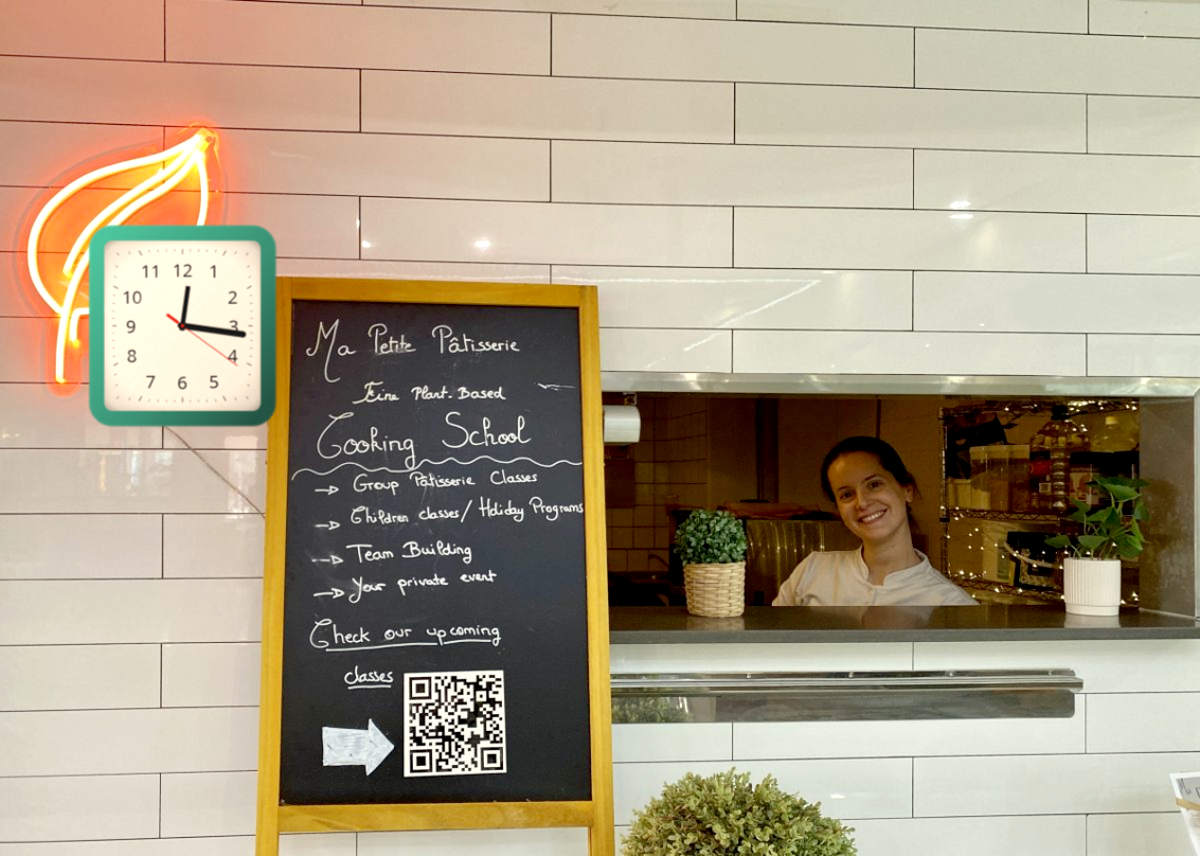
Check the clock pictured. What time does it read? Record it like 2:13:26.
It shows 12:16:21
